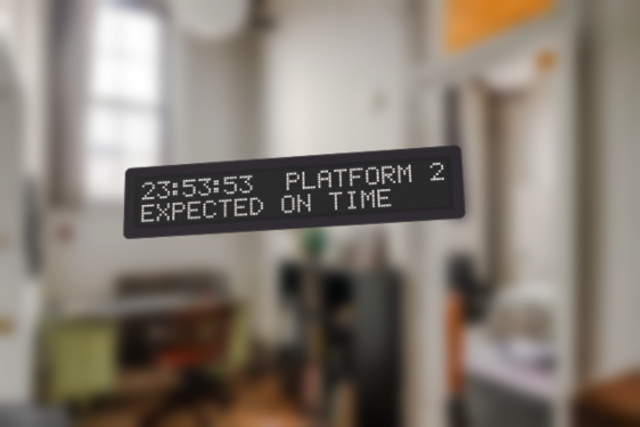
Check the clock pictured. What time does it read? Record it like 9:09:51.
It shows 23:53:53
